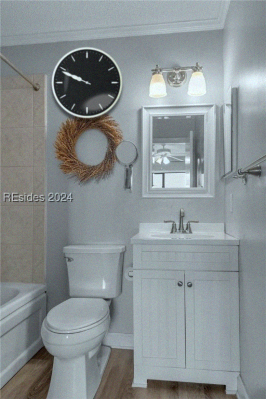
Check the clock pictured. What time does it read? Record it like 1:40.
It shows 9:49
